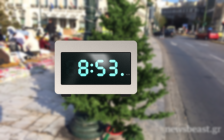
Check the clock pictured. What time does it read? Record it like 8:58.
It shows 8:53
